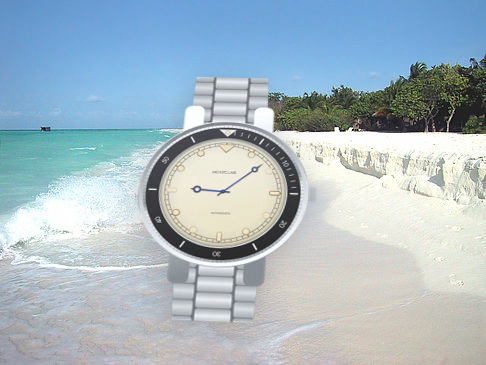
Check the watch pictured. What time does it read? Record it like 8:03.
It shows 9:08
